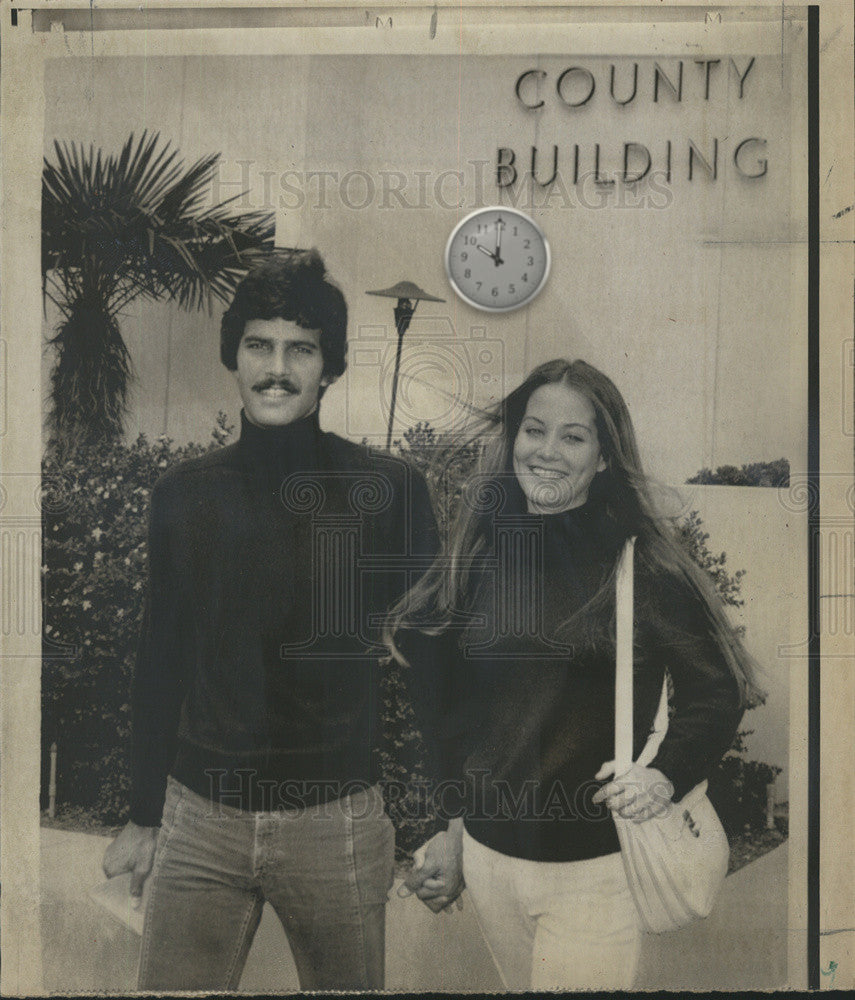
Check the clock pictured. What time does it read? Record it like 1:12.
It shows 10:00
